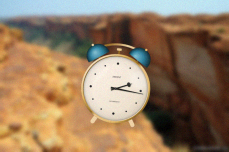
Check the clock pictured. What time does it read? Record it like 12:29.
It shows 2:16
